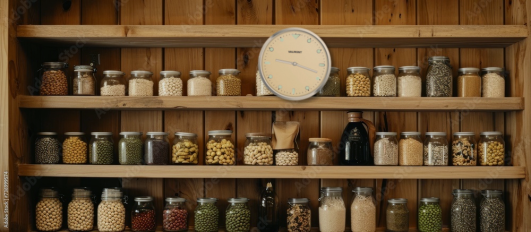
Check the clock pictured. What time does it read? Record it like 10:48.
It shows 9:18
